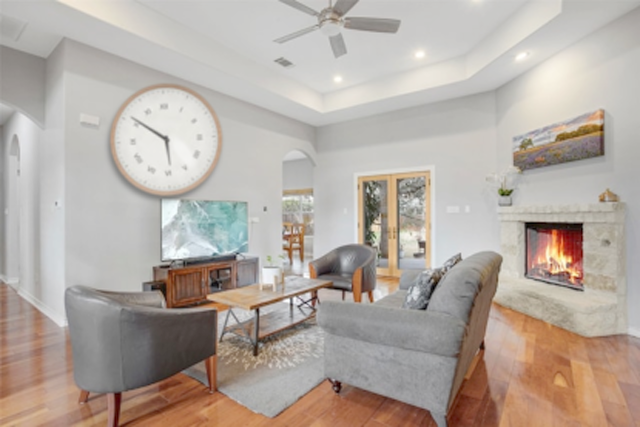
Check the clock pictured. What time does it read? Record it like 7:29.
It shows 5:51
